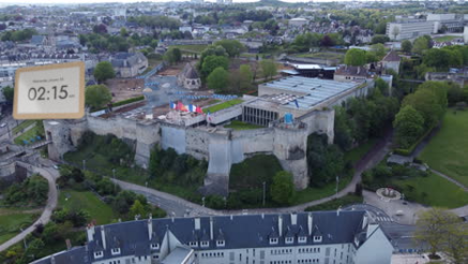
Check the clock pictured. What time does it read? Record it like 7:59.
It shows 2:15
